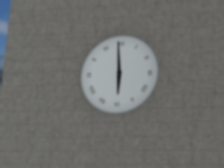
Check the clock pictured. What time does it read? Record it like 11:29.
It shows 5:59
